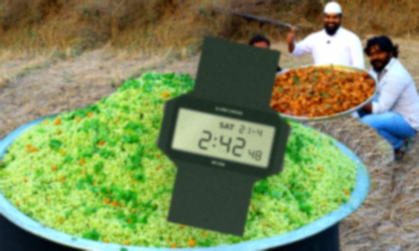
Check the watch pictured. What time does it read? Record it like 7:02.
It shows 2:42
